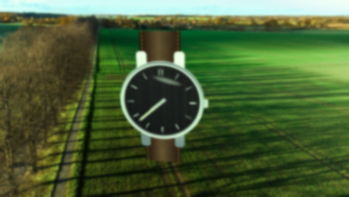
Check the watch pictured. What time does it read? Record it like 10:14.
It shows 7:38
